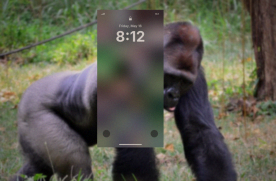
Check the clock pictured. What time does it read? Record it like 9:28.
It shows 8:12
